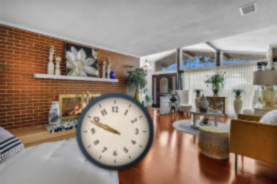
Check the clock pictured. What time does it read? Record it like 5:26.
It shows 9:49
